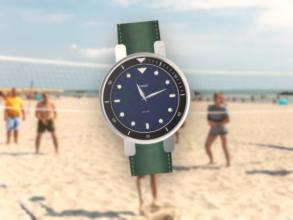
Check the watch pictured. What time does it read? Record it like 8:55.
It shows 11:12
